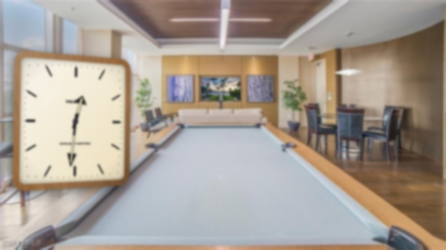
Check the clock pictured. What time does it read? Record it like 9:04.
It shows 12:31
